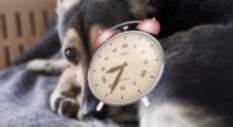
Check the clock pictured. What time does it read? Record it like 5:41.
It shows 8:34
